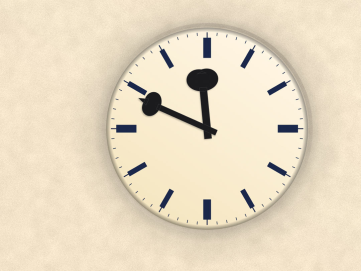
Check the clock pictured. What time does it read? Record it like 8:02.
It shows 11:49
